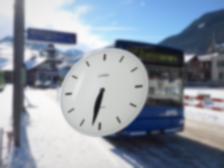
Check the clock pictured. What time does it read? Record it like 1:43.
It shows 6:32
